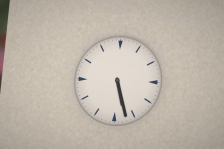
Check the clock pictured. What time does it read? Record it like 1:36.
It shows 5:27
